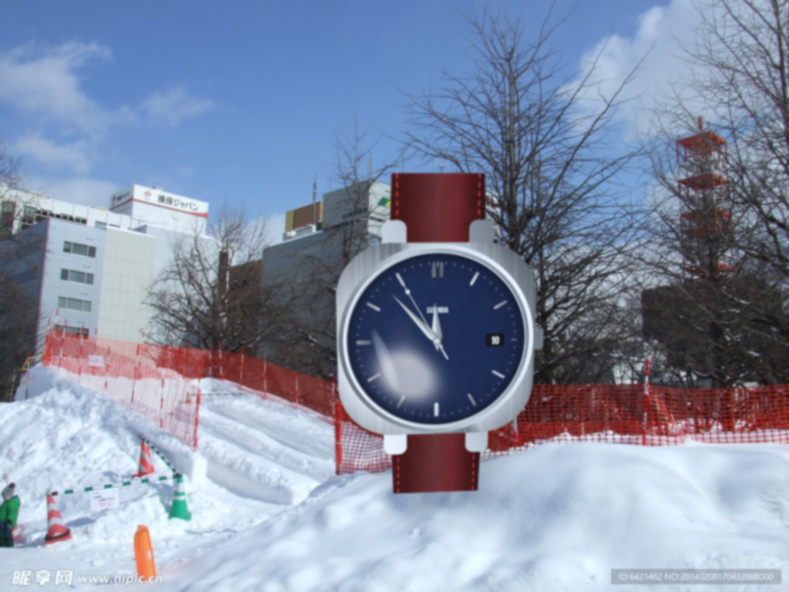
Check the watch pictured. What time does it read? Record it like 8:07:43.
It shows 11:52:55
